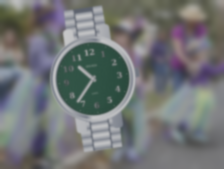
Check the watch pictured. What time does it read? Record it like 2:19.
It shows 10:37
